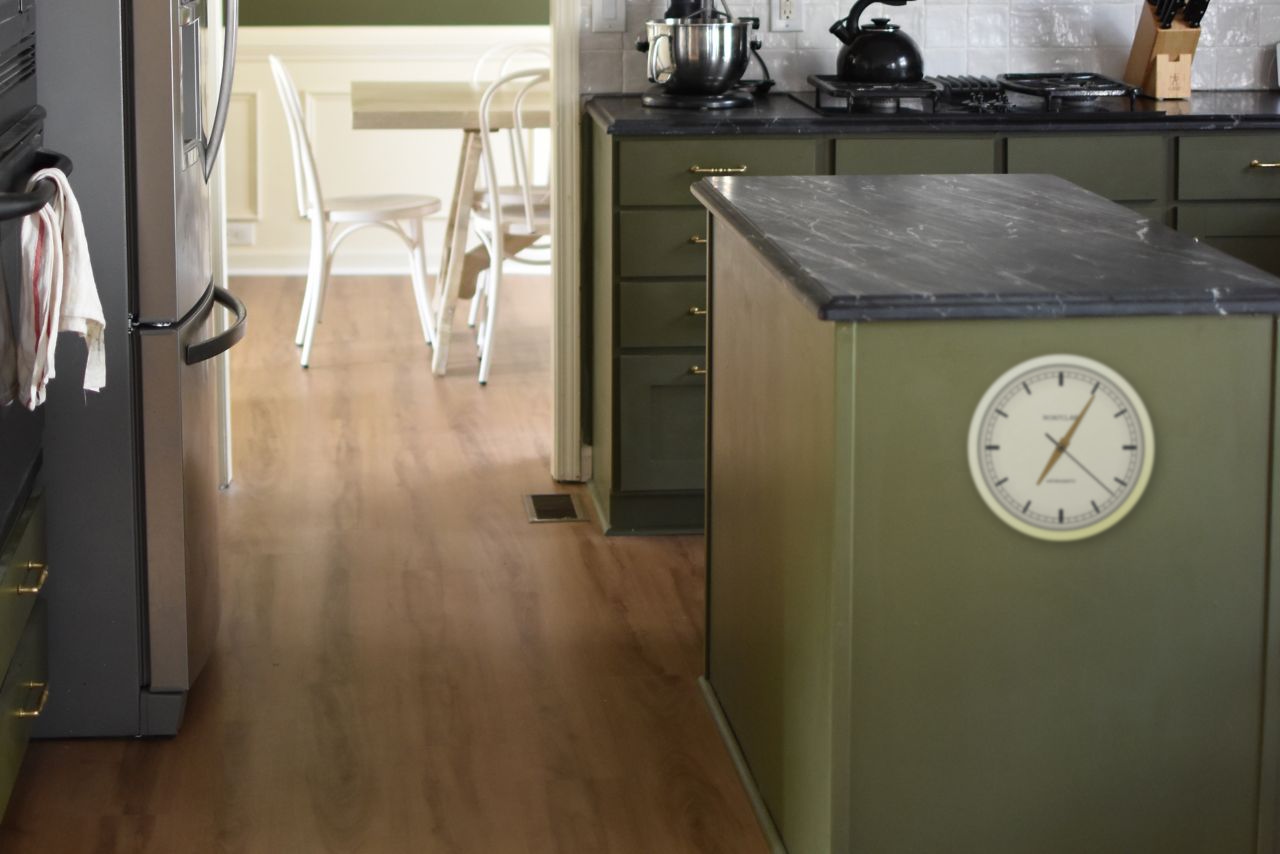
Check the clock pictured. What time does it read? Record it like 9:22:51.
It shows 7:05:22
